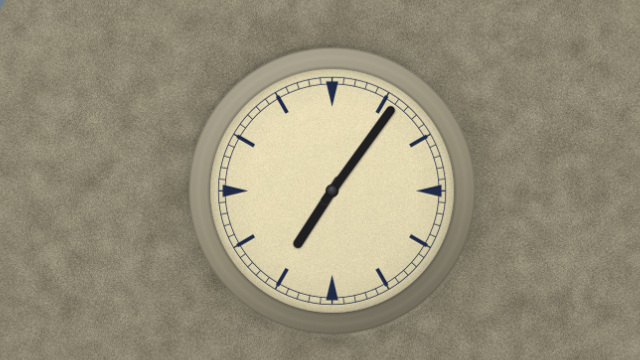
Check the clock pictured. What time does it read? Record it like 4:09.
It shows 7:06
